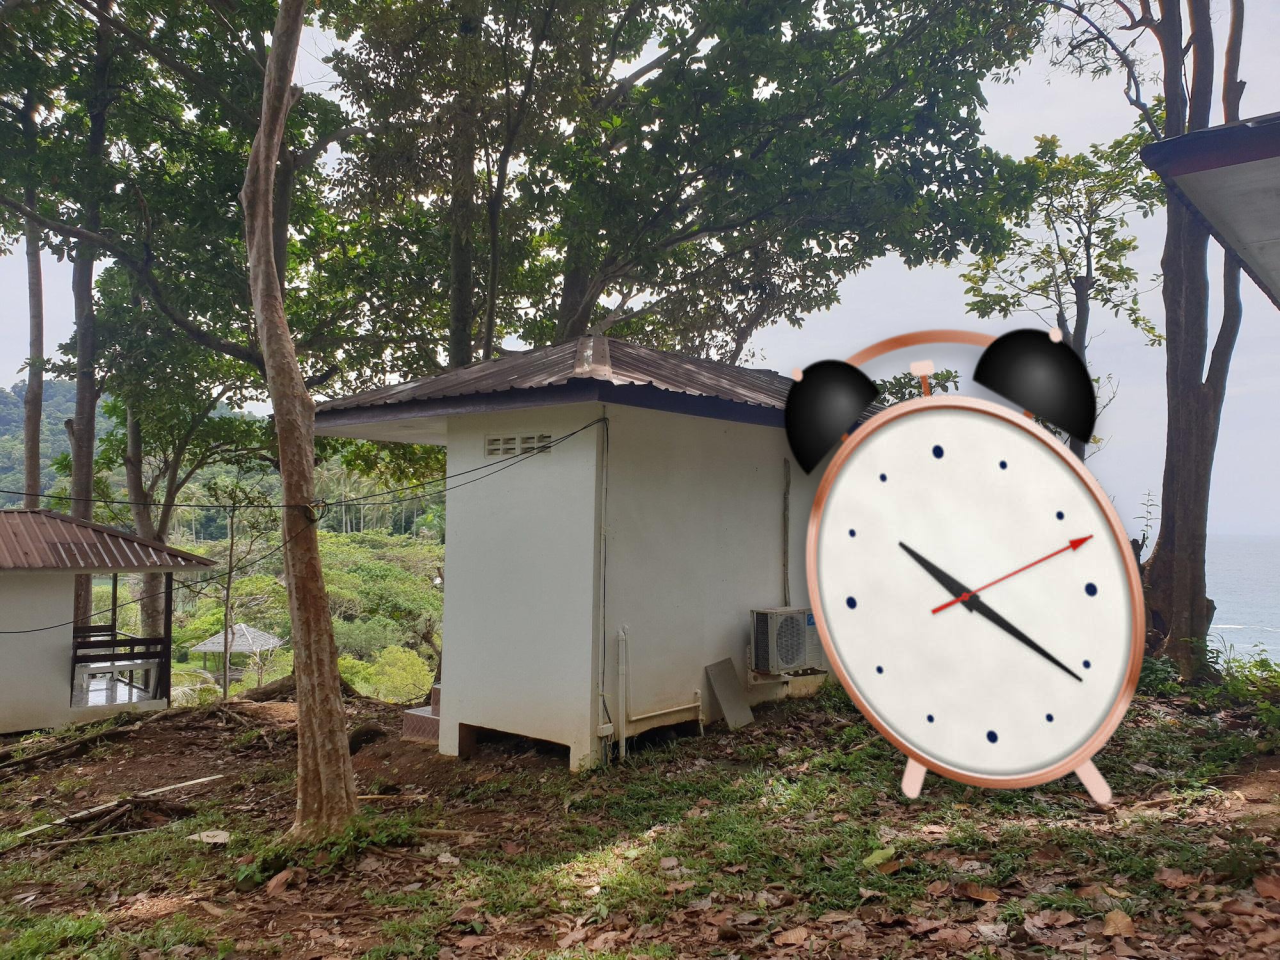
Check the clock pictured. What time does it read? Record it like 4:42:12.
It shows 10:21:12
